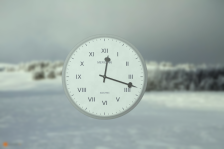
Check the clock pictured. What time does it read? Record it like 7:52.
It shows 12:18
